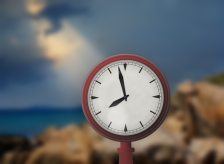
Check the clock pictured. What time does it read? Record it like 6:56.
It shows 7:58
